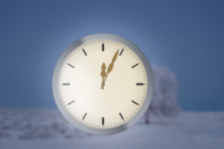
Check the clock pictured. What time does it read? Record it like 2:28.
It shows 12:04
